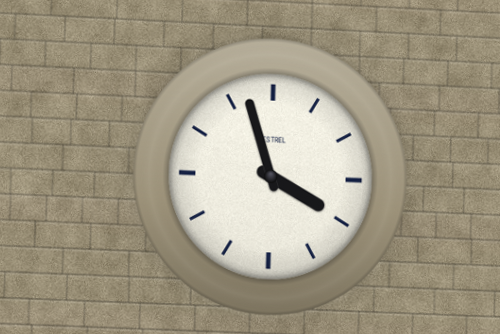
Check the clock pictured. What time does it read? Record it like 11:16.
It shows 3:57
